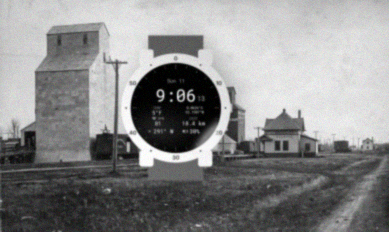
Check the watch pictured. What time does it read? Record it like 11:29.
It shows 9:06
